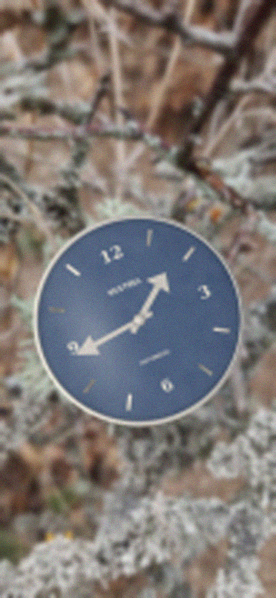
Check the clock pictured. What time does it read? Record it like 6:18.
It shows 1:44
